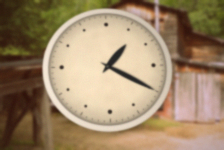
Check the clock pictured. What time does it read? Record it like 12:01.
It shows 1:20
